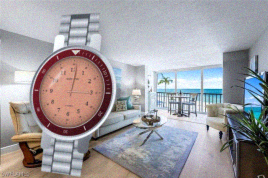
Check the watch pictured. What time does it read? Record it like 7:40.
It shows 3:01
